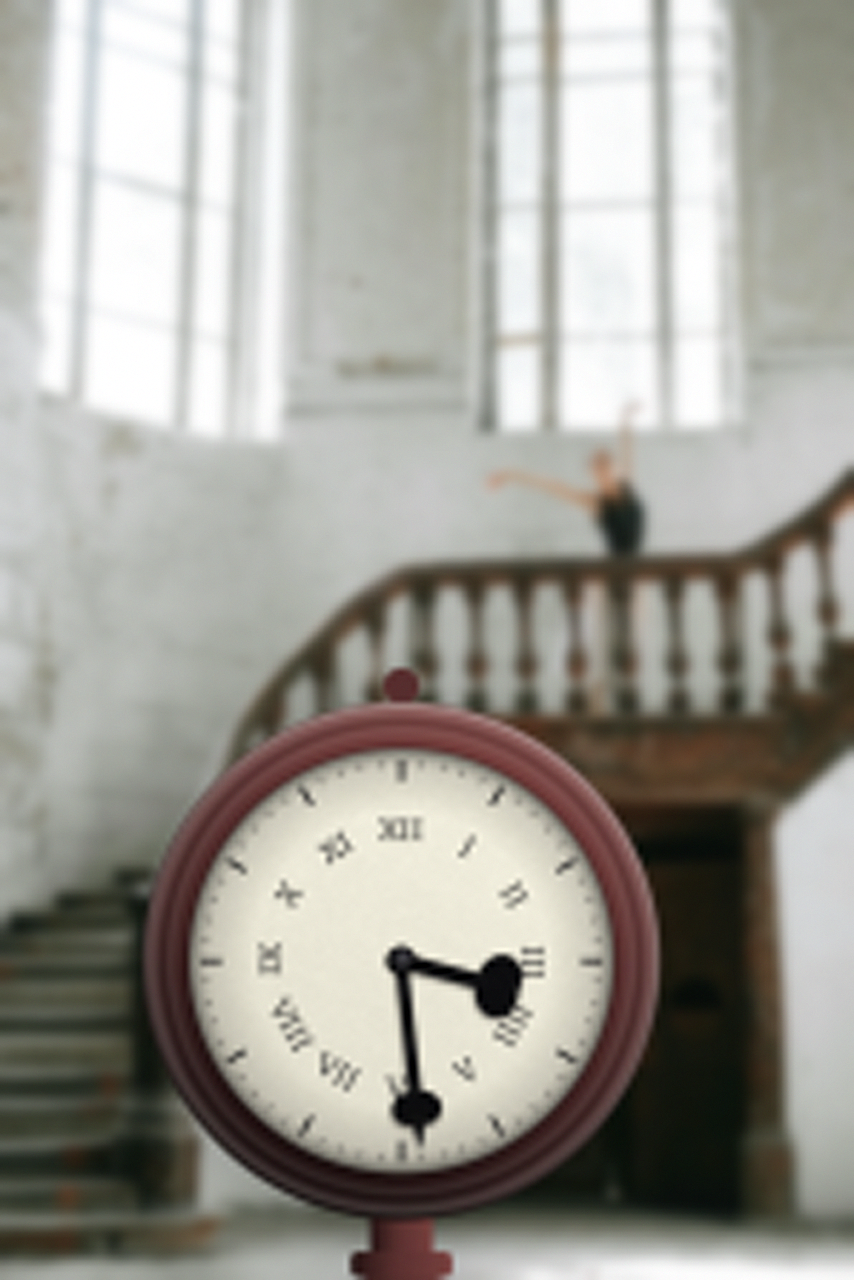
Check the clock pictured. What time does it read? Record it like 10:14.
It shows 3:29
